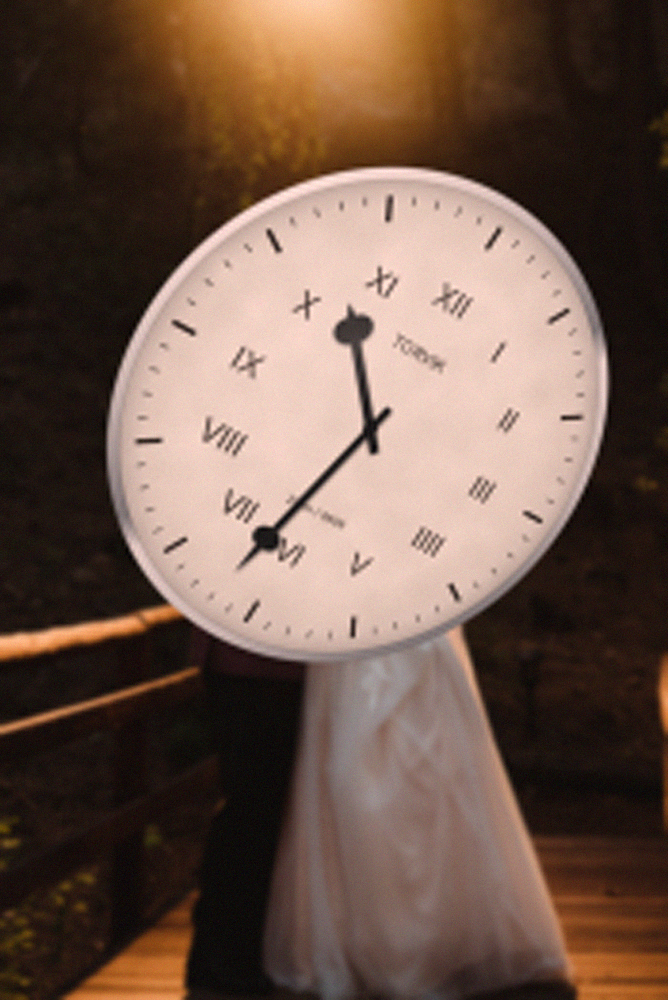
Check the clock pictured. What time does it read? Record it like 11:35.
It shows 10:32
